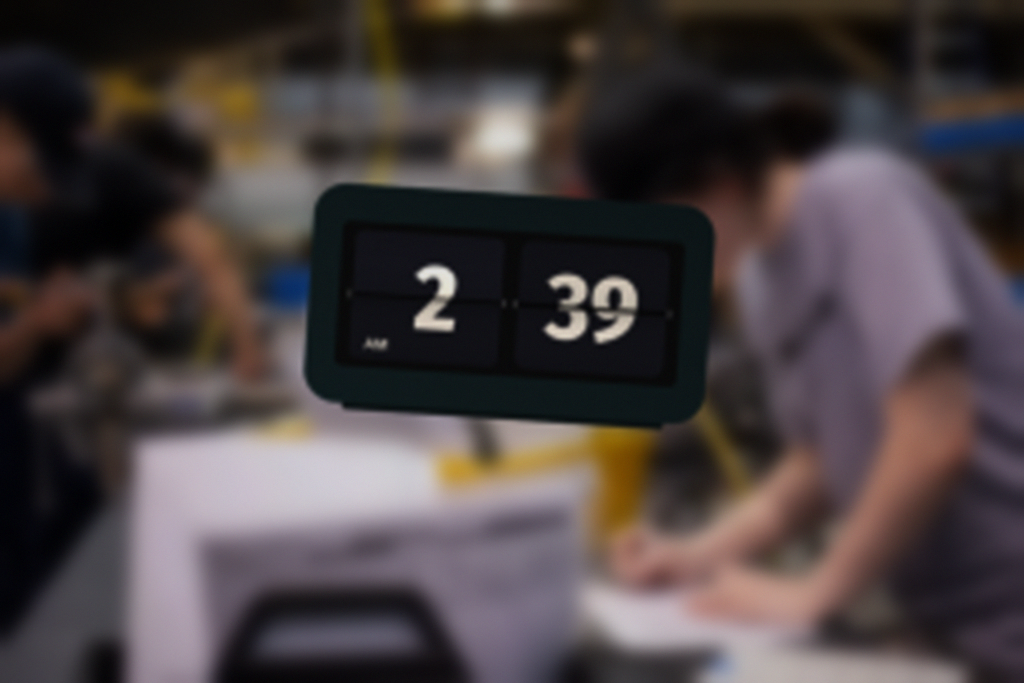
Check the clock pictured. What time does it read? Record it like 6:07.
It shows 2:39
